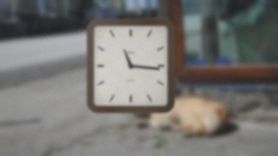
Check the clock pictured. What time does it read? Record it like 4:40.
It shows 11:16
